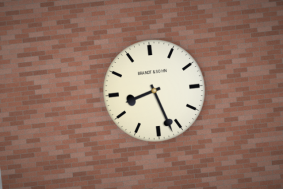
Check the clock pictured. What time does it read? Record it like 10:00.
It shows 8:27
